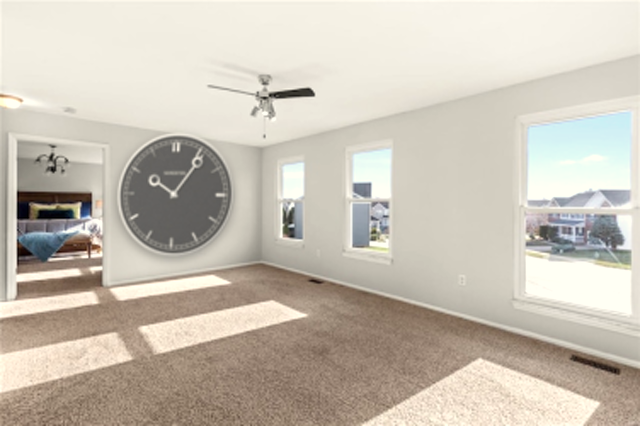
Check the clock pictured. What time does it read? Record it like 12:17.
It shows 10:06
